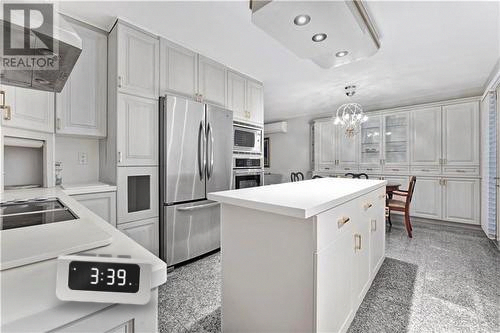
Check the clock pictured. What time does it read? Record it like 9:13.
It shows 3:39
